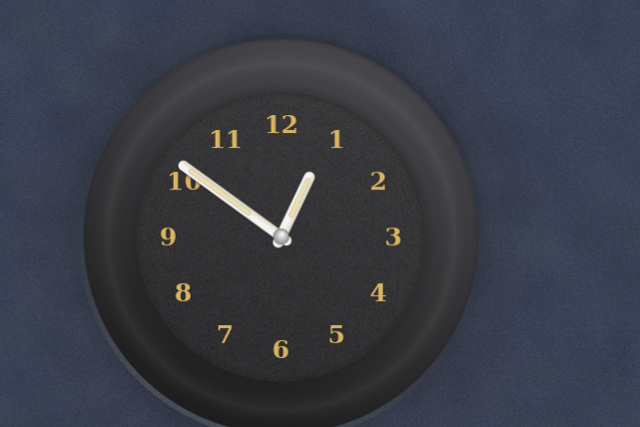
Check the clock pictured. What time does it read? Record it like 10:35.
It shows 12:51
